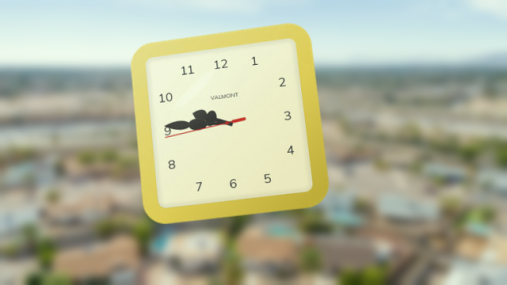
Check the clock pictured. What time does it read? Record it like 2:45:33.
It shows 9:45:44
